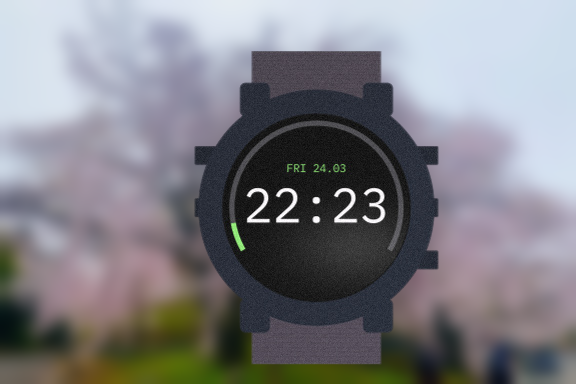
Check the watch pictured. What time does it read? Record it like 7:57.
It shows 22:23
